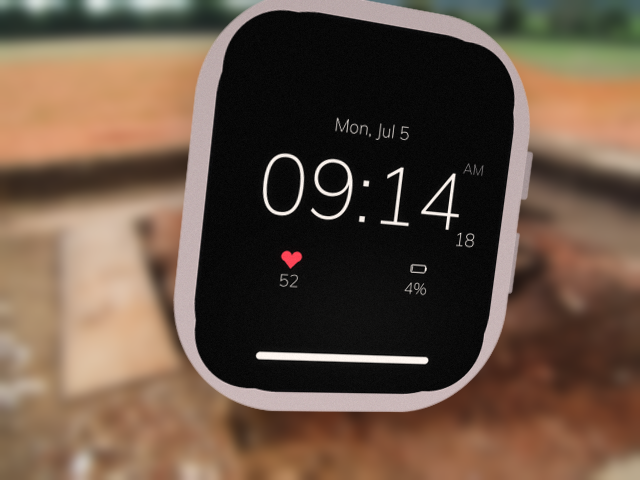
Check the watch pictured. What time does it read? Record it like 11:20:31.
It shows 9:14:18
